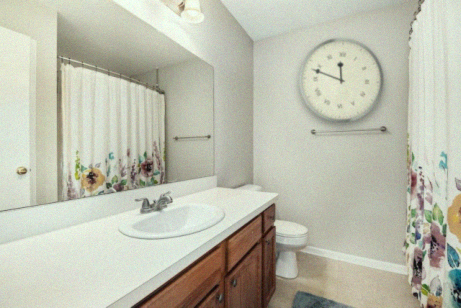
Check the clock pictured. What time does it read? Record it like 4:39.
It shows 11:48
